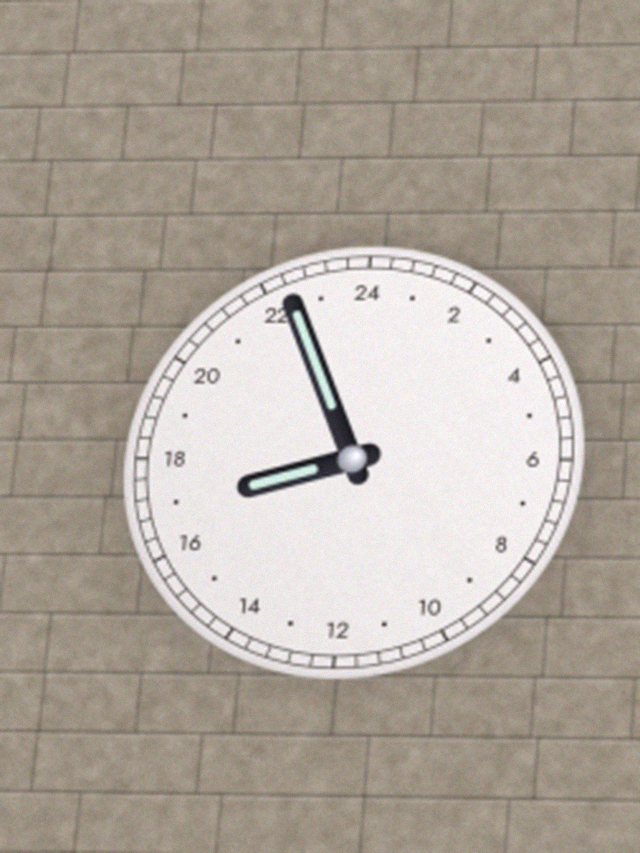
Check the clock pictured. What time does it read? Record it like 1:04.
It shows 16:56
